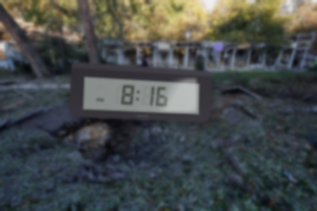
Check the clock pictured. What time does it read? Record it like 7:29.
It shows 8:16
